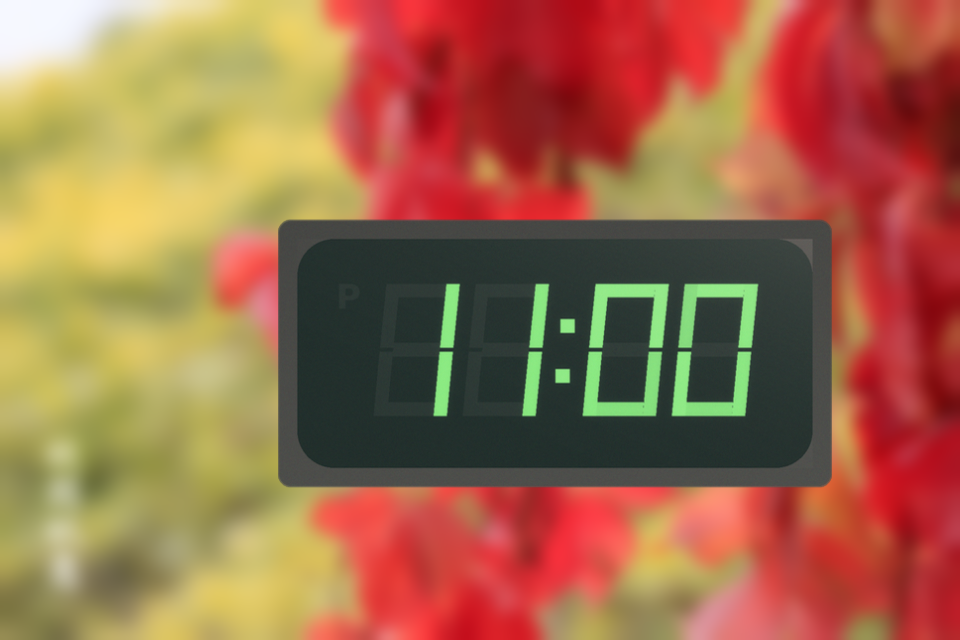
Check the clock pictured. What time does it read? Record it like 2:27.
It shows 11:00
